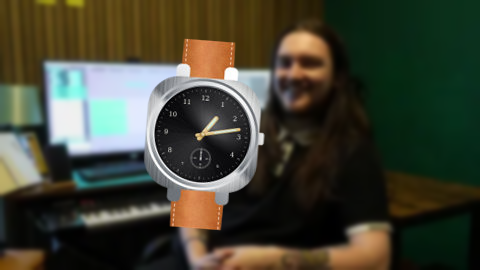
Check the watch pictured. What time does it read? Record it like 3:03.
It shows 1:13
